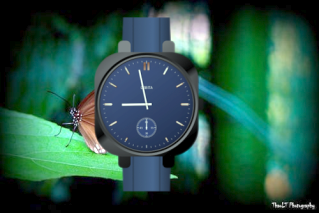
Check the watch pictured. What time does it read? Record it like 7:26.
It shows 8:58
